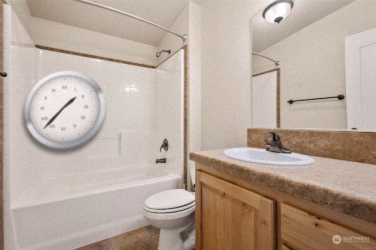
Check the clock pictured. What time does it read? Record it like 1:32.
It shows 1:37
